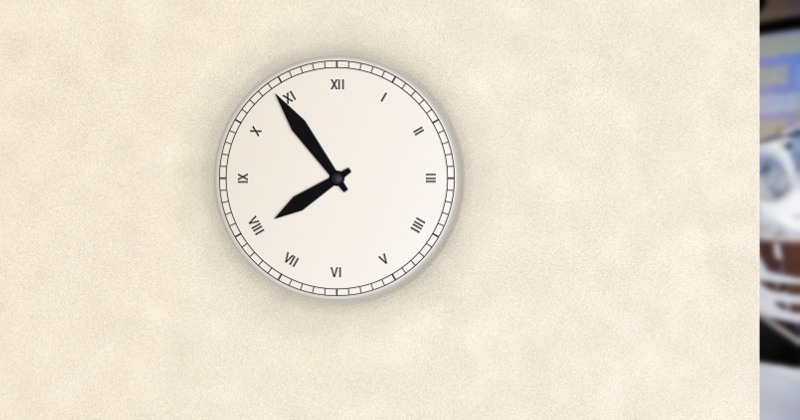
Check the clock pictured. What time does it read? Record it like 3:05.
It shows 7:54
